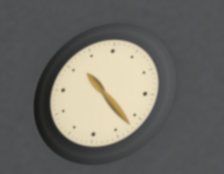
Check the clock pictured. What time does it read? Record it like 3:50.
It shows 10:22
